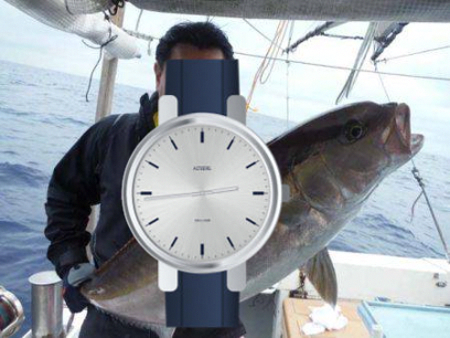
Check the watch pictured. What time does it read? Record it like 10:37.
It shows 2:44
